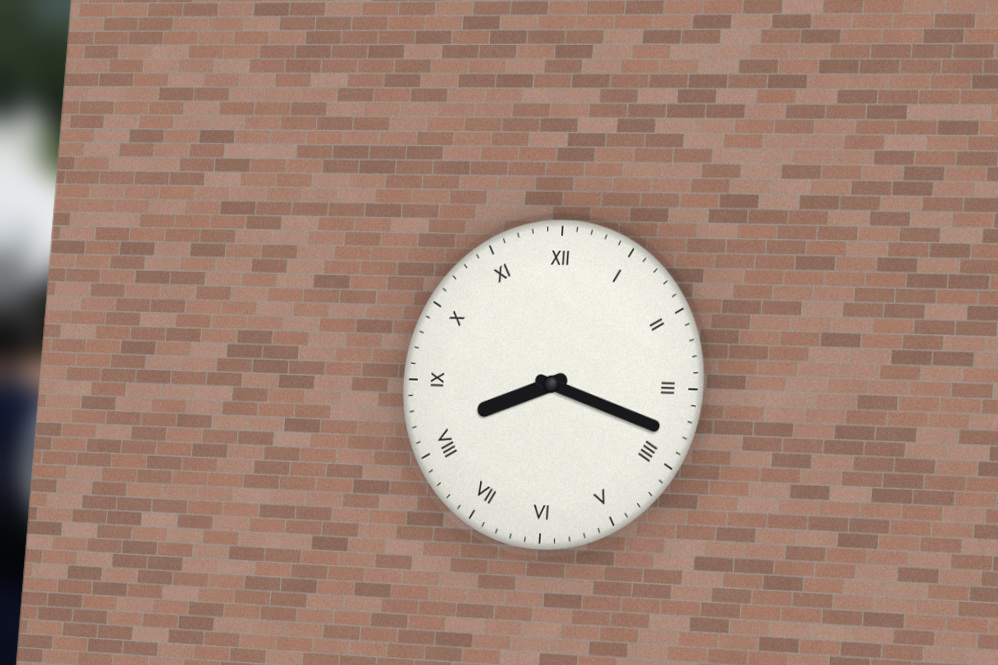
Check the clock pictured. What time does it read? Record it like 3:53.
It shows 8:18
